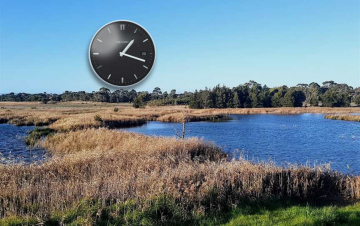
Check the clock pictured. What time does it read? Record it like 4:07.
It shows 1:18
